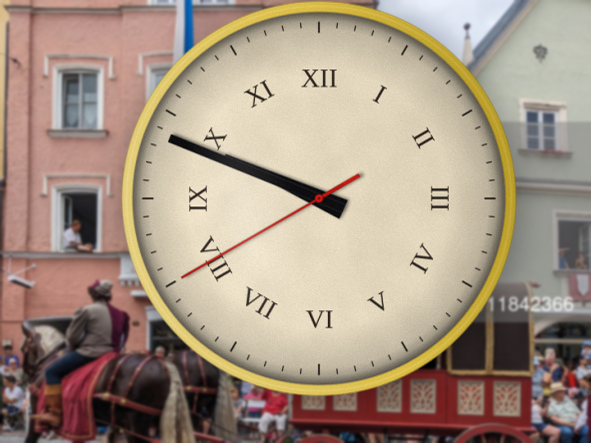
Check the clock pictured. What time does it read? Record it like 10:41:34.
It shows 9:48:40
